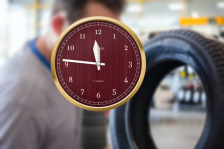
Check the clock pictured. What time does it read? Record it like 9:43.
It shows 11:46
